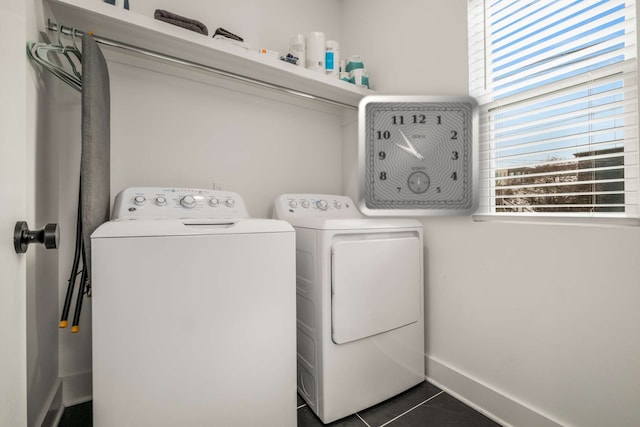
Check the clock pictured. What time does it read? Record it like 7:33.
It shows 9:54
